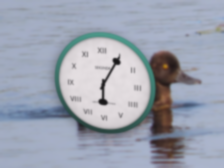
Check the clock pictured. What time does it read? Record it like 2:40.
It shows 6:05
